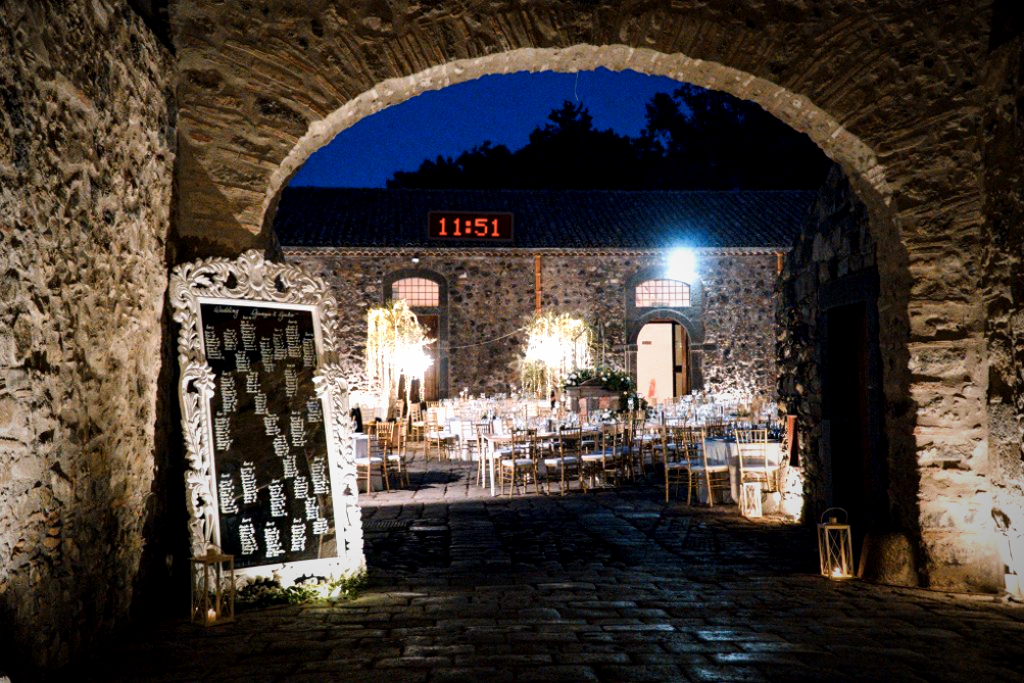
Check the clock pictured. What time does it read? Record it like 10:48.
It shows 11:51
